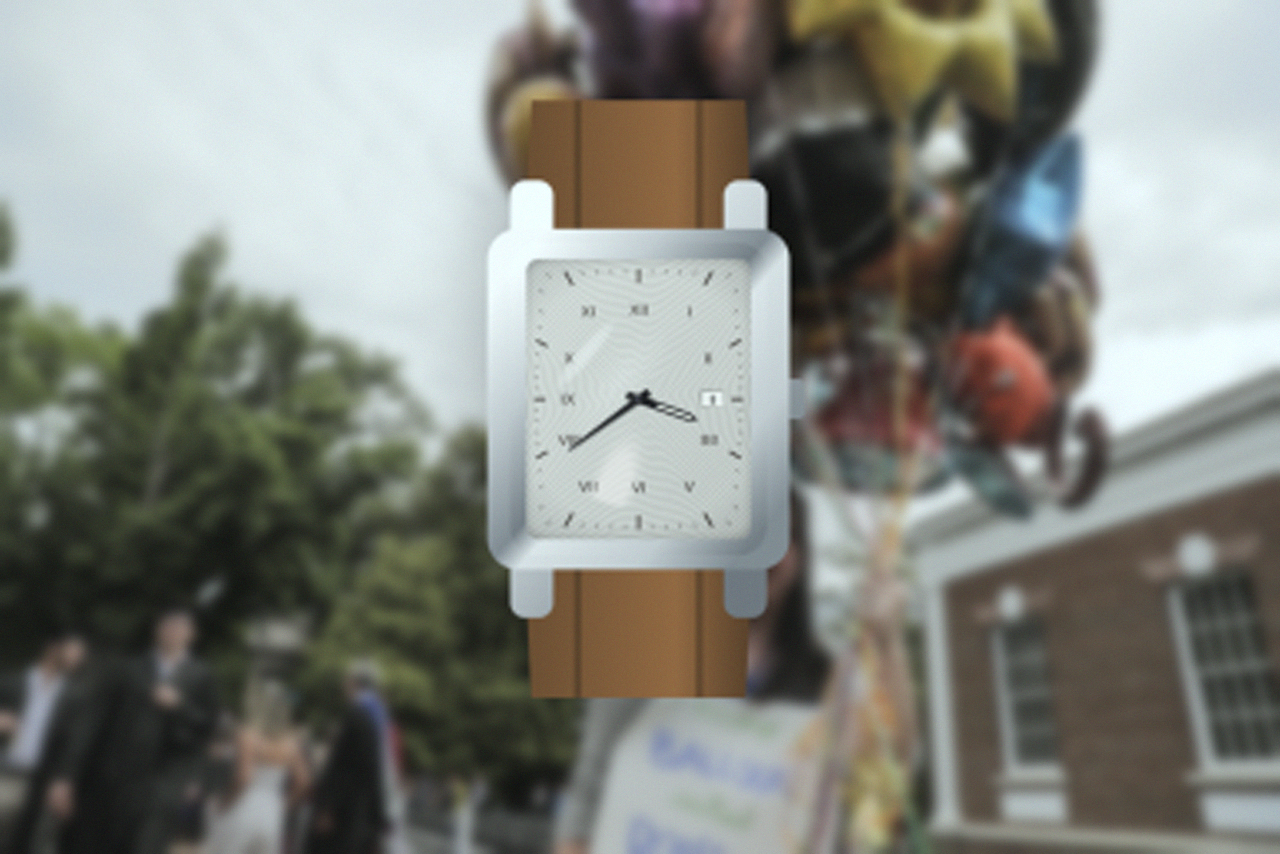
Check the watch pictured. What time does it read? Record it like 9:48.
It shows 3:39
